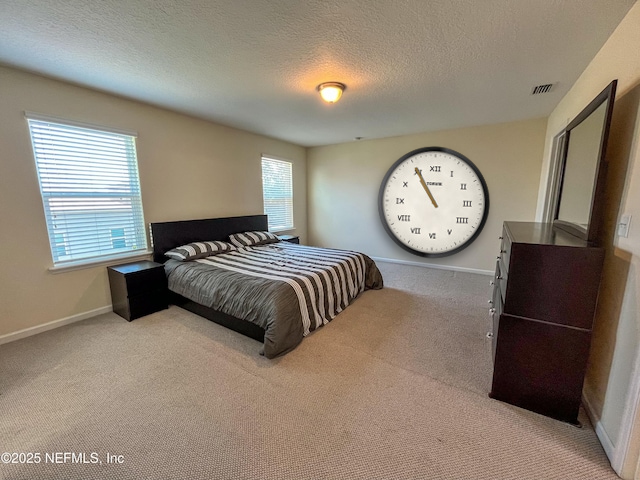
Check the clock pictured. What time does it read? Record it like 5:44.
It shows 10:55
